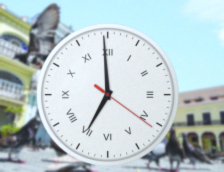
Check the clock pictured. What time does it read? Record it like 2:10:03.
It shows 6:59:21
